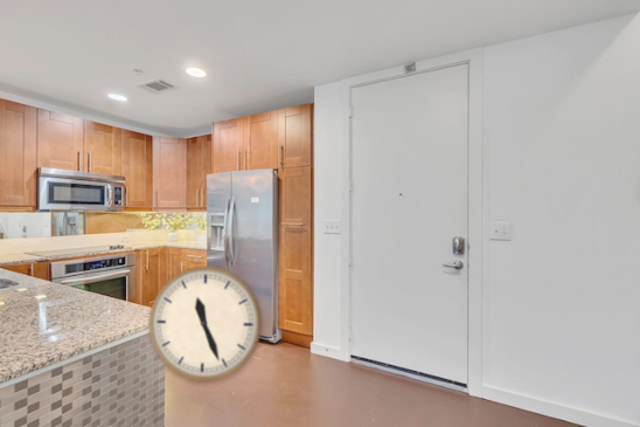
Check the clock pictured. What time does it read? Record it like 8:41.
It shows 11:26
